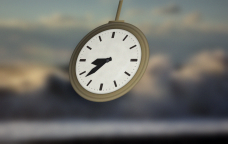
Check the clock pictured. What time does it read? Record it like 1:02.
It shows 8:38
